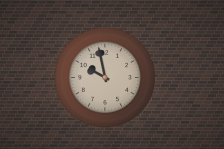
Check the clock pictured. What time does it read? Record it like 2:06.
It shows 9:58
